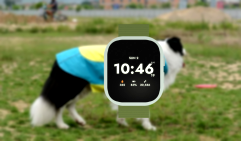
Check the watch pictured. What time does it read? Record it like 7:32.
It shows 10:46
